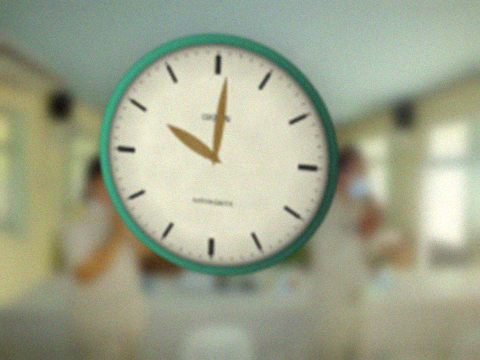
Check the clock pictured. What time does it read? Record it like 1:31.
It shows 10:01
